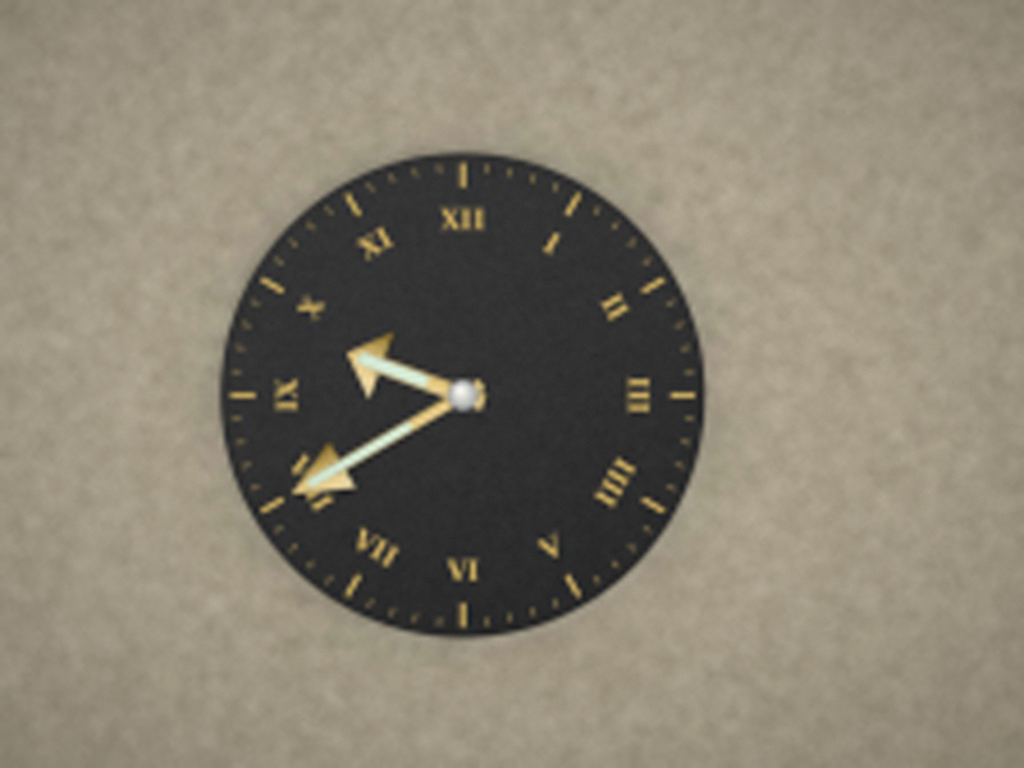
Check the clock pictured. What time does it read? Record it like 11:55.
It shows 9:40
